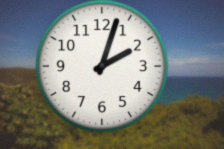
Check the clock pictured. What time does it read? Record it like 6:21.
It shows 2:03
